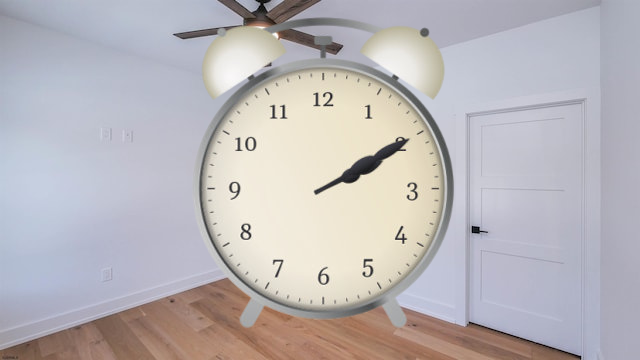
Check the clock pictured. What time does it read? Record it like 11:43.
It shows 2:10
